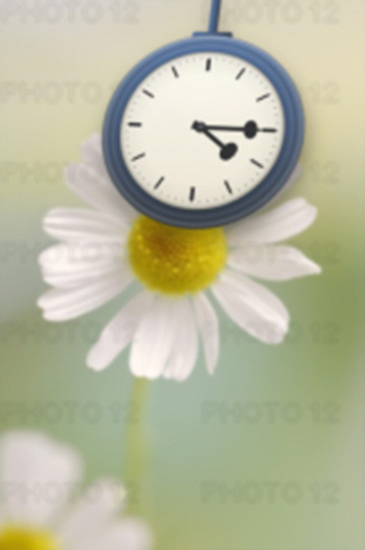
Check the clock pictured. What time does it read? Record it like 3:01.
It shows 4:15
